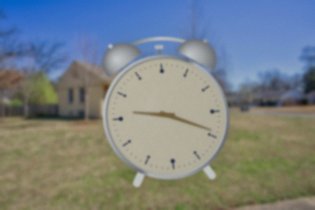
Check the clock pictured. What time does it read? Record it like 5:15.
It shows 9:19
